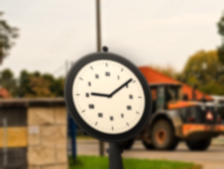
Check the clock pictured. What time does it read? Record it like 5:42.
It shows 9:09
